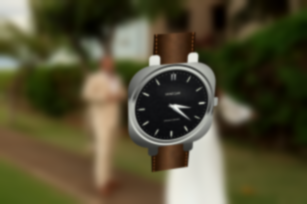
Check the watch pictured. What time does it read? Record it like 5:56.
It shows 3:22
